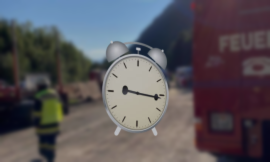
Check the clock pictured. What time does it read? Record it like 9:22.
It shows 9:16
